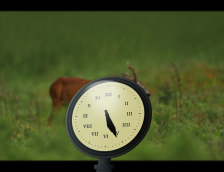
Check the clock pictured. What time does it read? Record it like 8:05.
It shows 5:26
